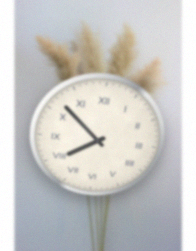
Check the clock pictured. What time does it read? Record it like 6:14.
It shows 7:52
